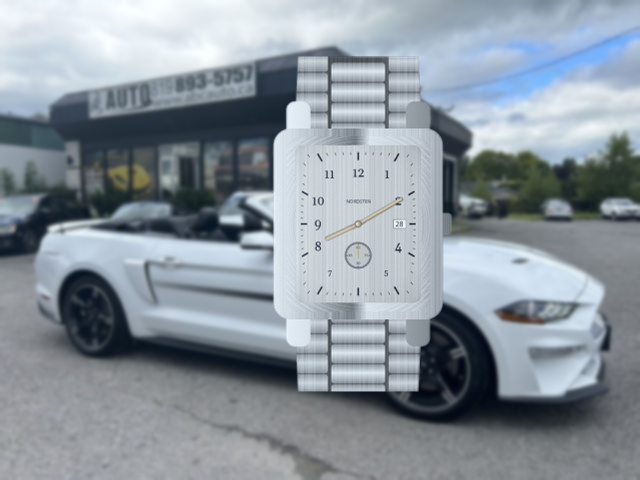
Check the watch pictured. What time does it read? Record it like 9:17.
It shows 8:10
